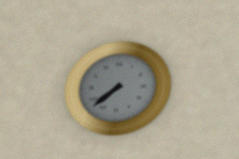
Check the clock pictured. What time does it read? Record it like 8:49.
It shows 7:38
